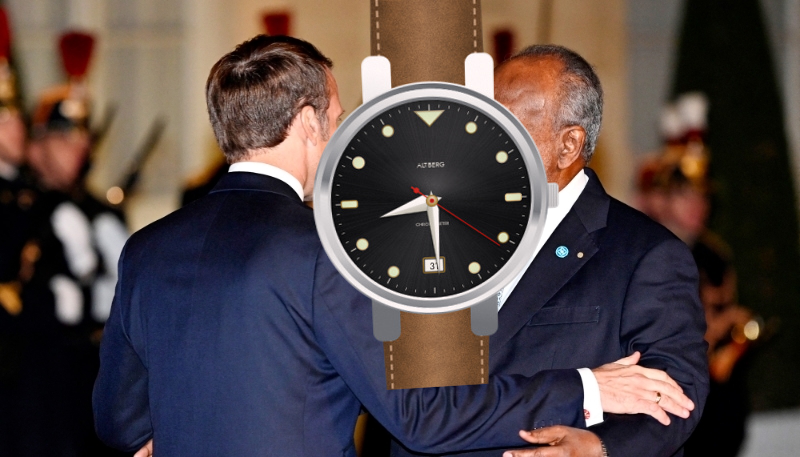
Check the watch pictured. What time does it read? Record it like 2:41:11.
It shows 8:29:21
